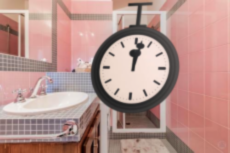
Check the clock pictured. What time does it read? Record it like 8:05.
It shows 12:02
